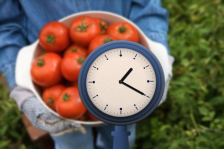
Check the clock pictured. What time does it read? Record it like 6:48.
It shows 1:20
